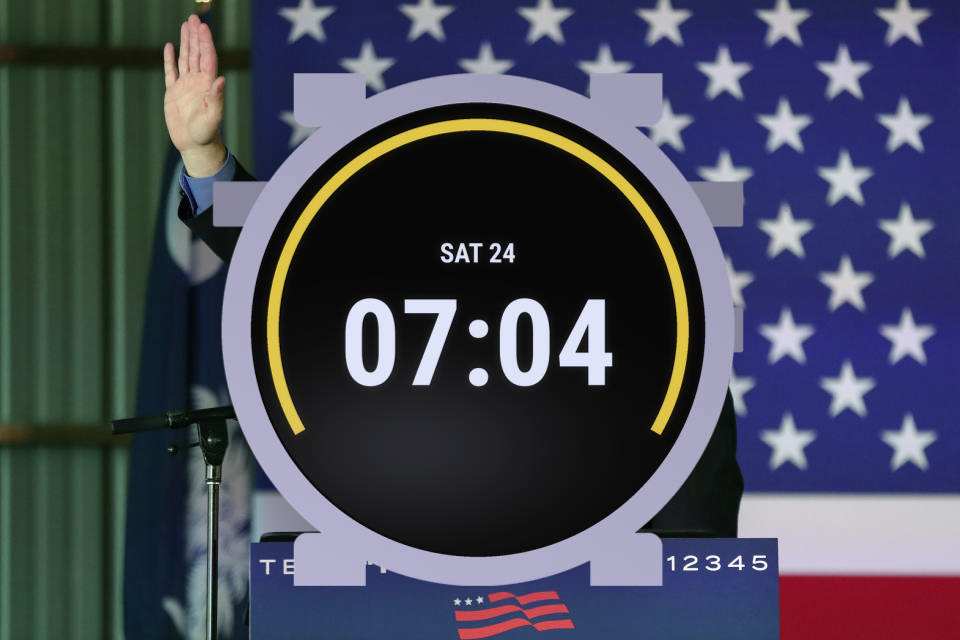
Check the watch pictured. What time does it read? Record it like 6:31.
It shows 7:04
